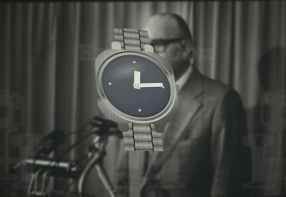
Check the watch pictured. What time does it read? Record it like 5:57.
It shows 12:14
